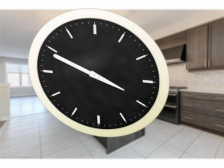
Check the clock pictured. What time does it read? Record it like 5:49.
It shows 3:49
